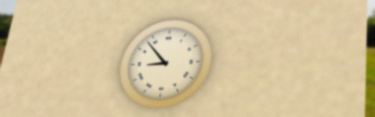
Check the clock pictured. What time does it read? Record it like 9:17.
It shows 8:53
